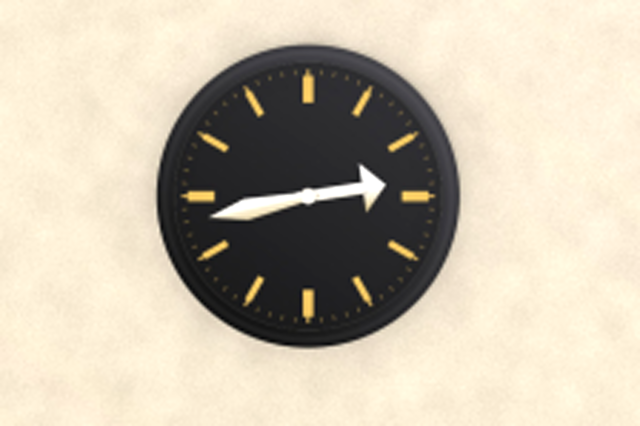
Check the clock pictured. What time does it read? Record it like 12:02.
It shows 2:43
